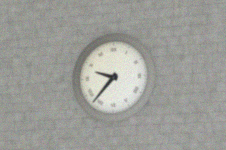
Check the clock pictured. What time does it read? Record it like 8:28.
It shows 9:37
